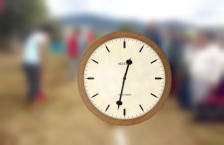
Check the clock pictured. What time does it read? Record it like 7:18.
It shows 12:32
